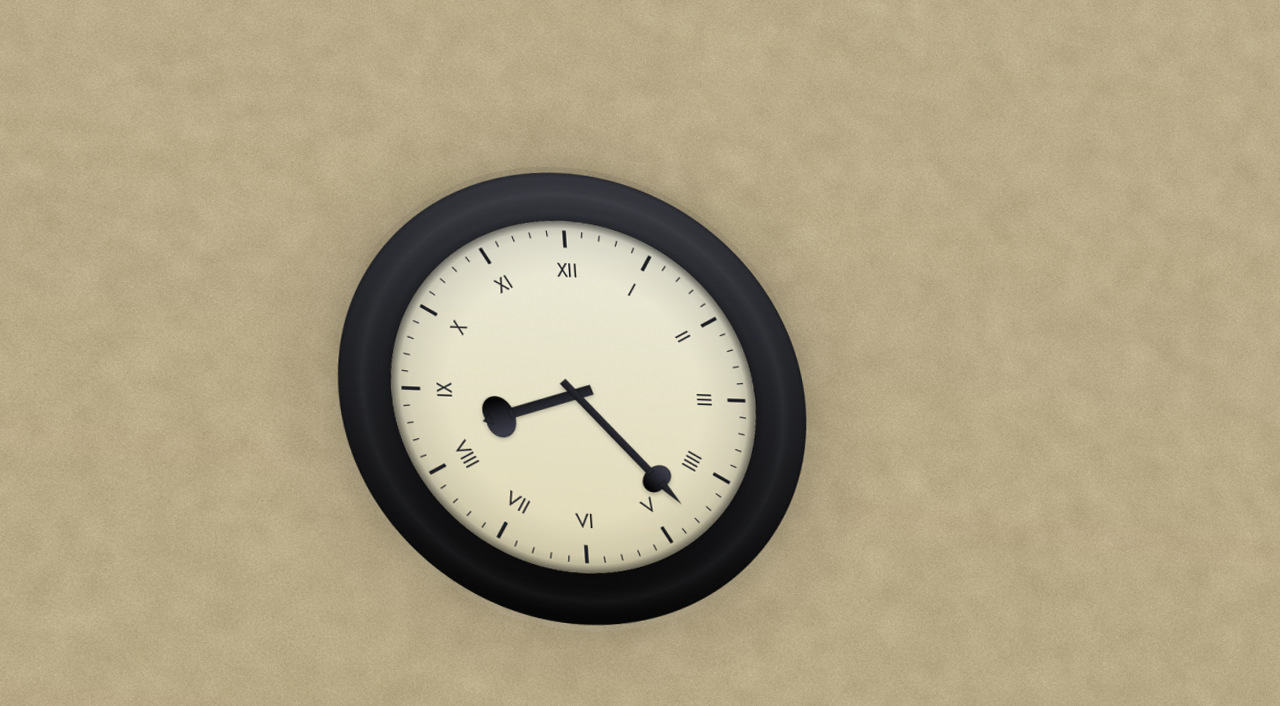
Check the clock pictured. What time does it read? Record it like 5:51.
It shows 8:23
